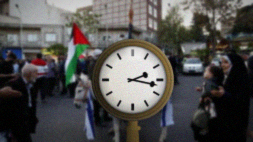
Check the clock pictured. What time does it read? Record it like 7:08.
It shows 2:17
